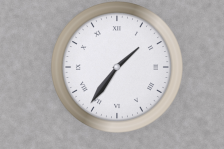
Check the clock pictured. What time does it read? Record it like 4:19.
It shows 1:36
